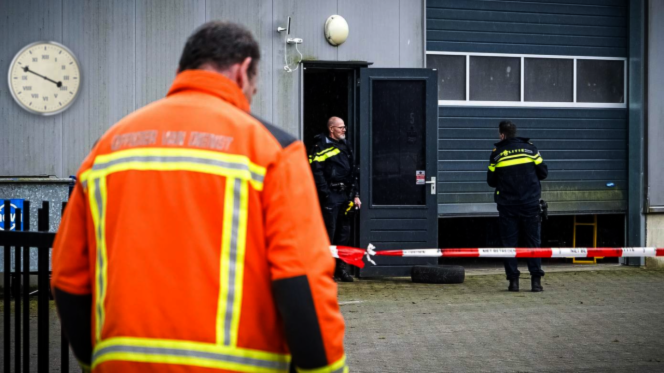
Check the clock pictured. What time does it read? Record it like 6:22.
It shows 3:49
